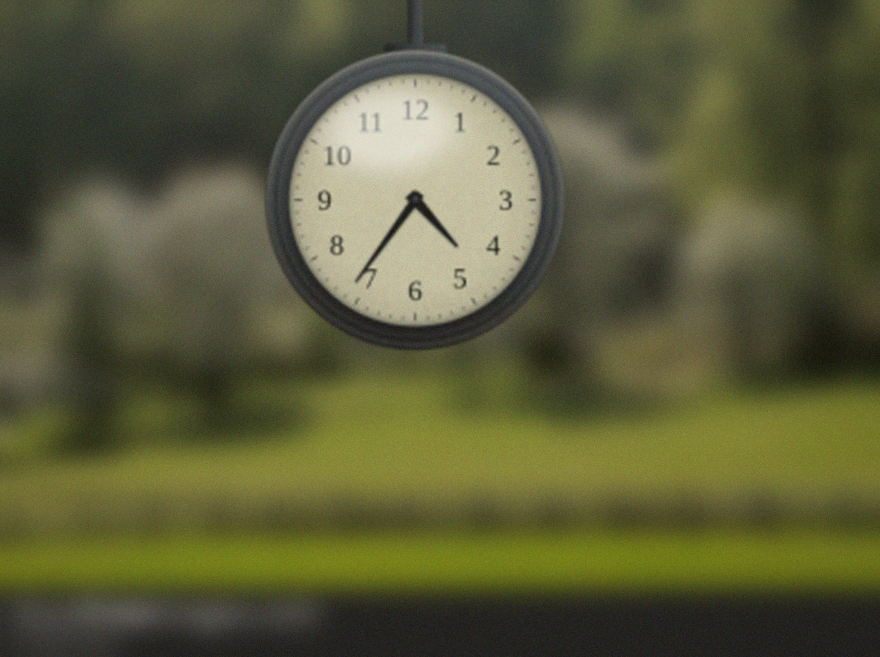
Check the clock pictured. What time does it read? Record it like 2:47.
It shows 4:36
